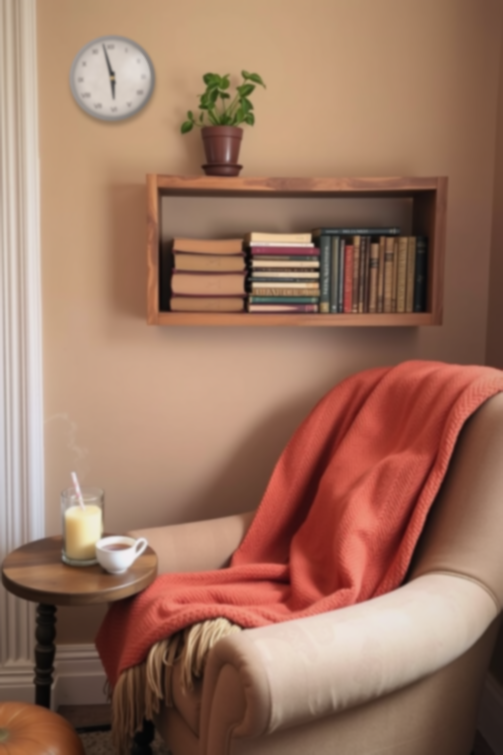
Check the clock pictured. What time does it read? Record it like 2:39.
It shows 5:58
